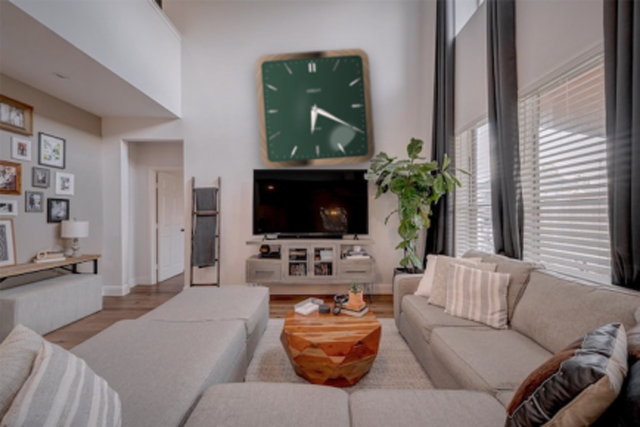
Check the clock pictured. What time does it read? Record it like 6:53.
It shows 6:20
